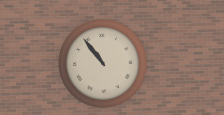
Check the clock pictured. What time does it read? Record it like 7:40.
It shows 10:54
